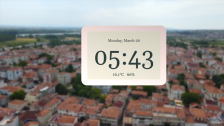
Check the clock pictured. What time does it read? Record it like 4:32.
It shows 5:43
